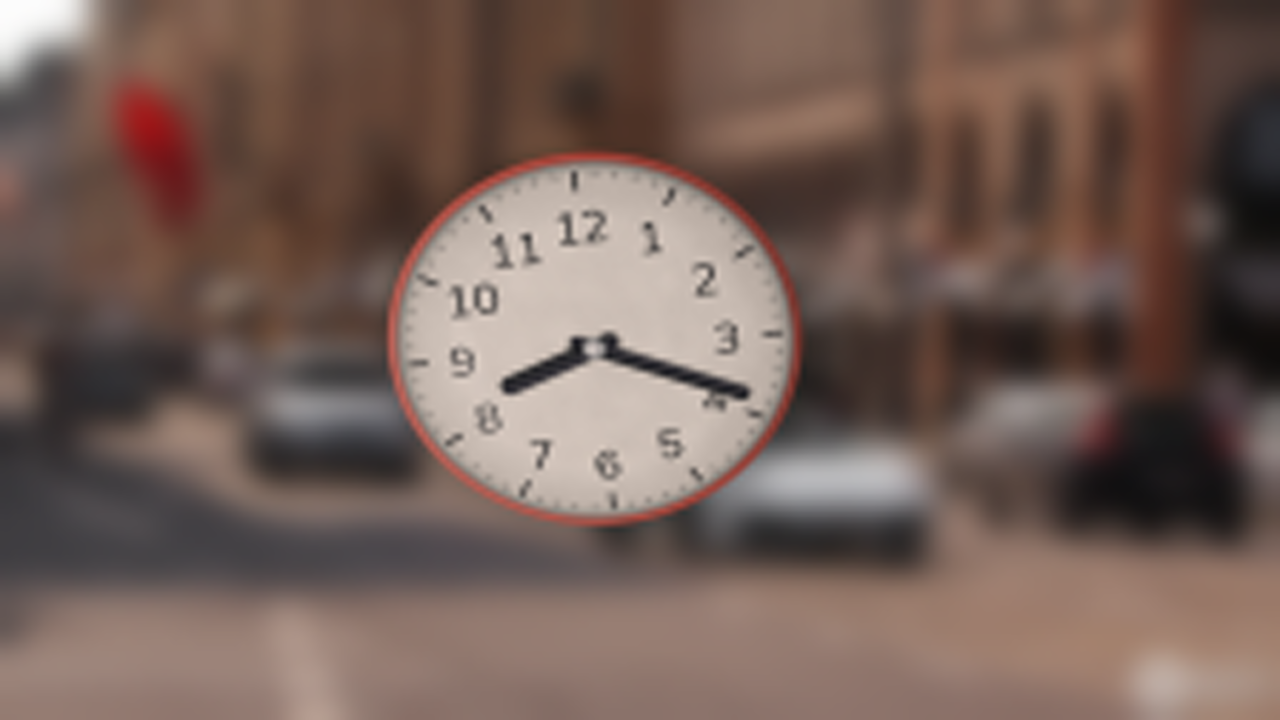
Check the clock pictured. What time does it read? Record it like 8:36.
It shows 8:19
